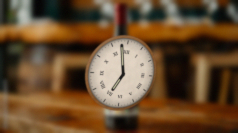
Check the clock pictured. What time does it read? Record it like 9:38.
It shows 6:58
